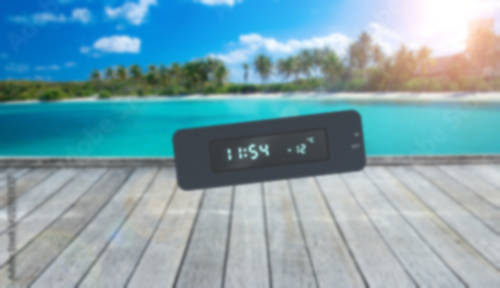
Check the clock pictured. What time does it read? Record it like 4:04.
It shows 11:54
